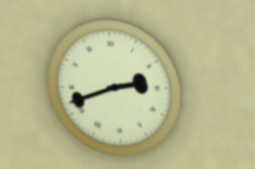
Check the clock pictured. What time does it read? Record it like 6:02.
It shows 2:42
